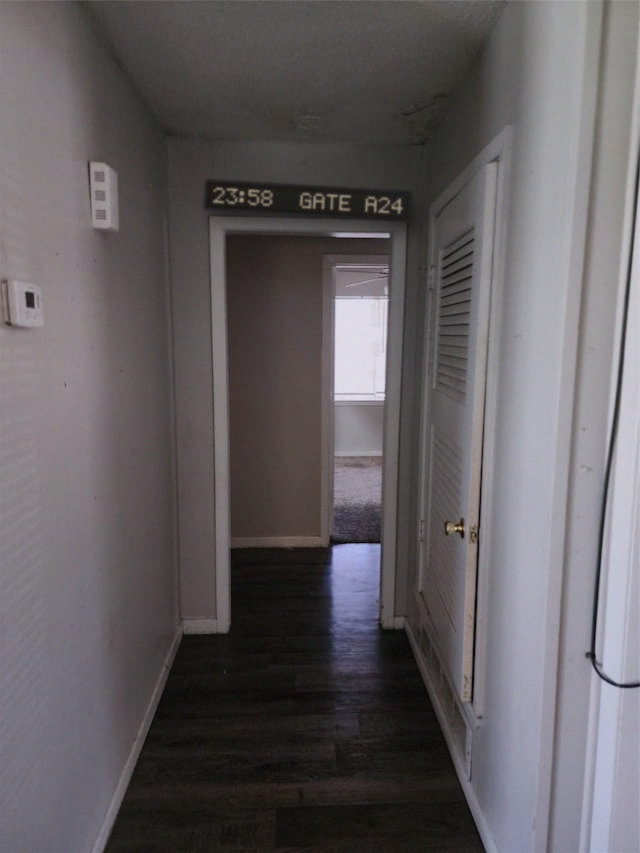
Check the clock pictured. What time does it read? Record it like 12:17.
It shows 23:58
